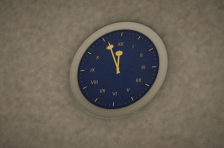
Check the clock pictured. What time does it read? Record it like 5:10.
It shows 11:56
